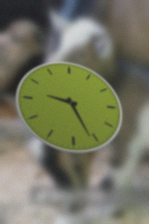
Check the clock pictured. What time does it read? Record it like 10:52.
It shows 9:26
